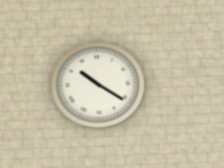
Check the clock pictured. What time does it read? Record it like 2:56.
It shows 10:21
